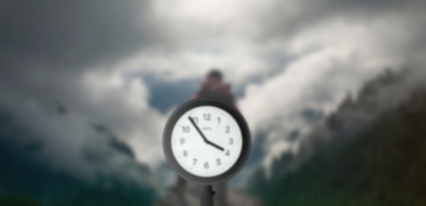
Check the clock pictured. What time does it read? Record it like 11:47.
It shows 3:54
